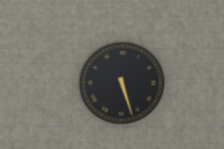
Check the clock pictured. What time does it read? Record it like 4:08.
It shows 5:27
